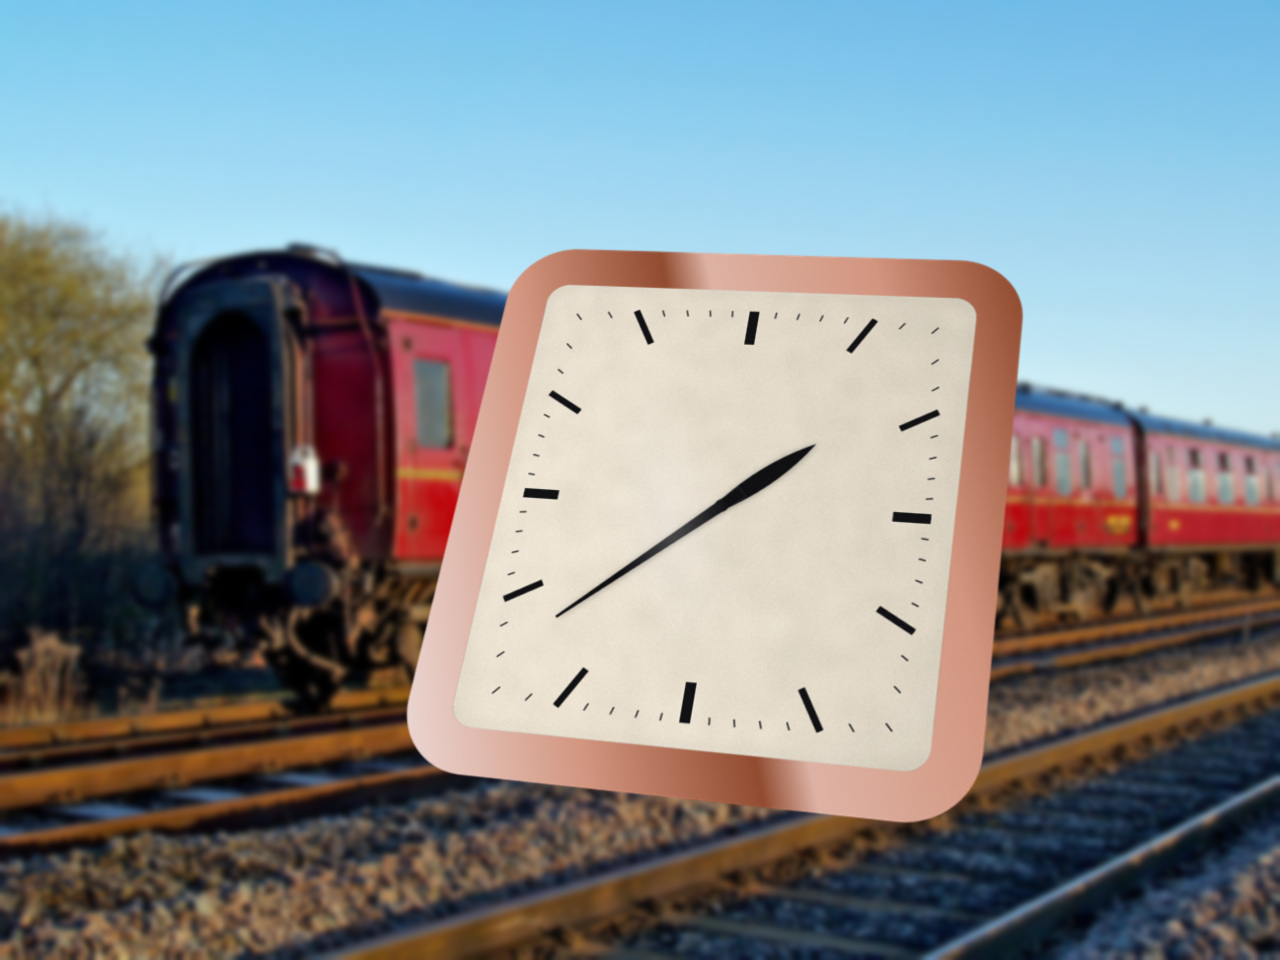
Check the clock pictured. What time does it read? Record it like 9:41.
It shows 1:38
